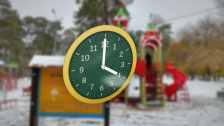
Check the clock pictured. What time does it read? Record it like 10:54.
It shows 4:00
